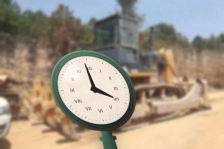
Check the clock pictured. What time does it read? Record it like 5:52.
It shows 3:59
